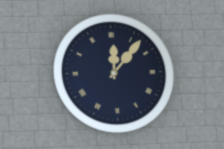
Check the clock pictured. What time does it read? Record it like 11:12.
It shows 12:07
